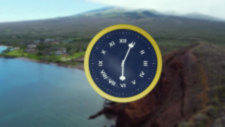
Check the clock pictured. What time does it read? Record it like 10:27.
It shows 6:04
